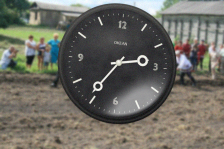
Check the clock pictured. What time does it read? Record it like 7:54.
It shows 2:36
